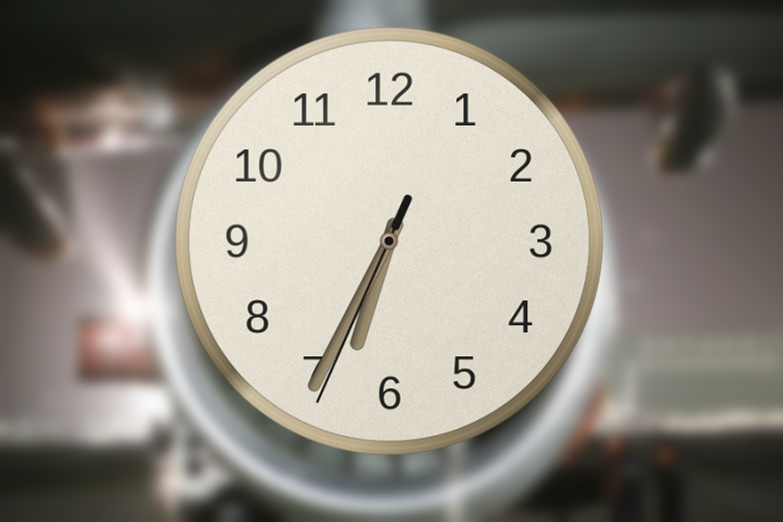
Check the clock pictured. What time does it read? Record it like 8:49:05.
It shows 6:34:34
